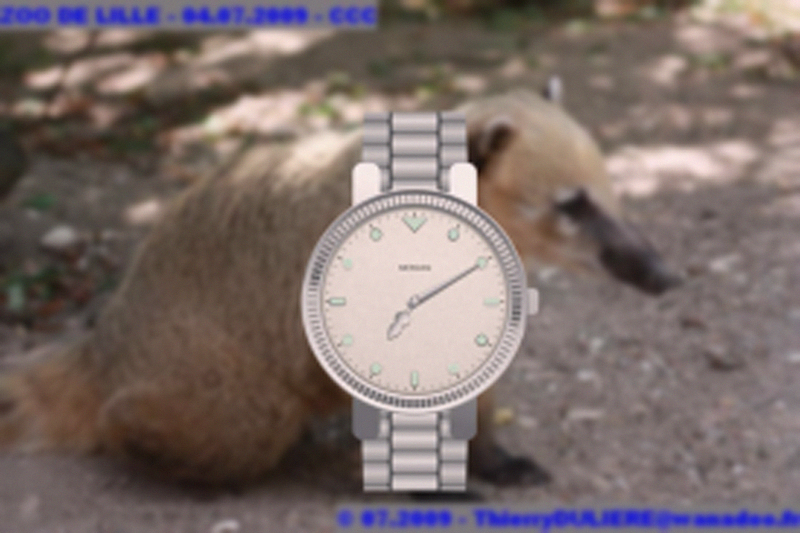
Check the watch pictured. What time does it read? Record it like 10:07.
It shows 7:10
